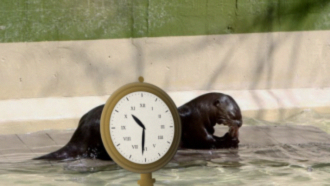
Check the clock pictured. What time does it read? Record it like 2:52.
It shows 10:31
